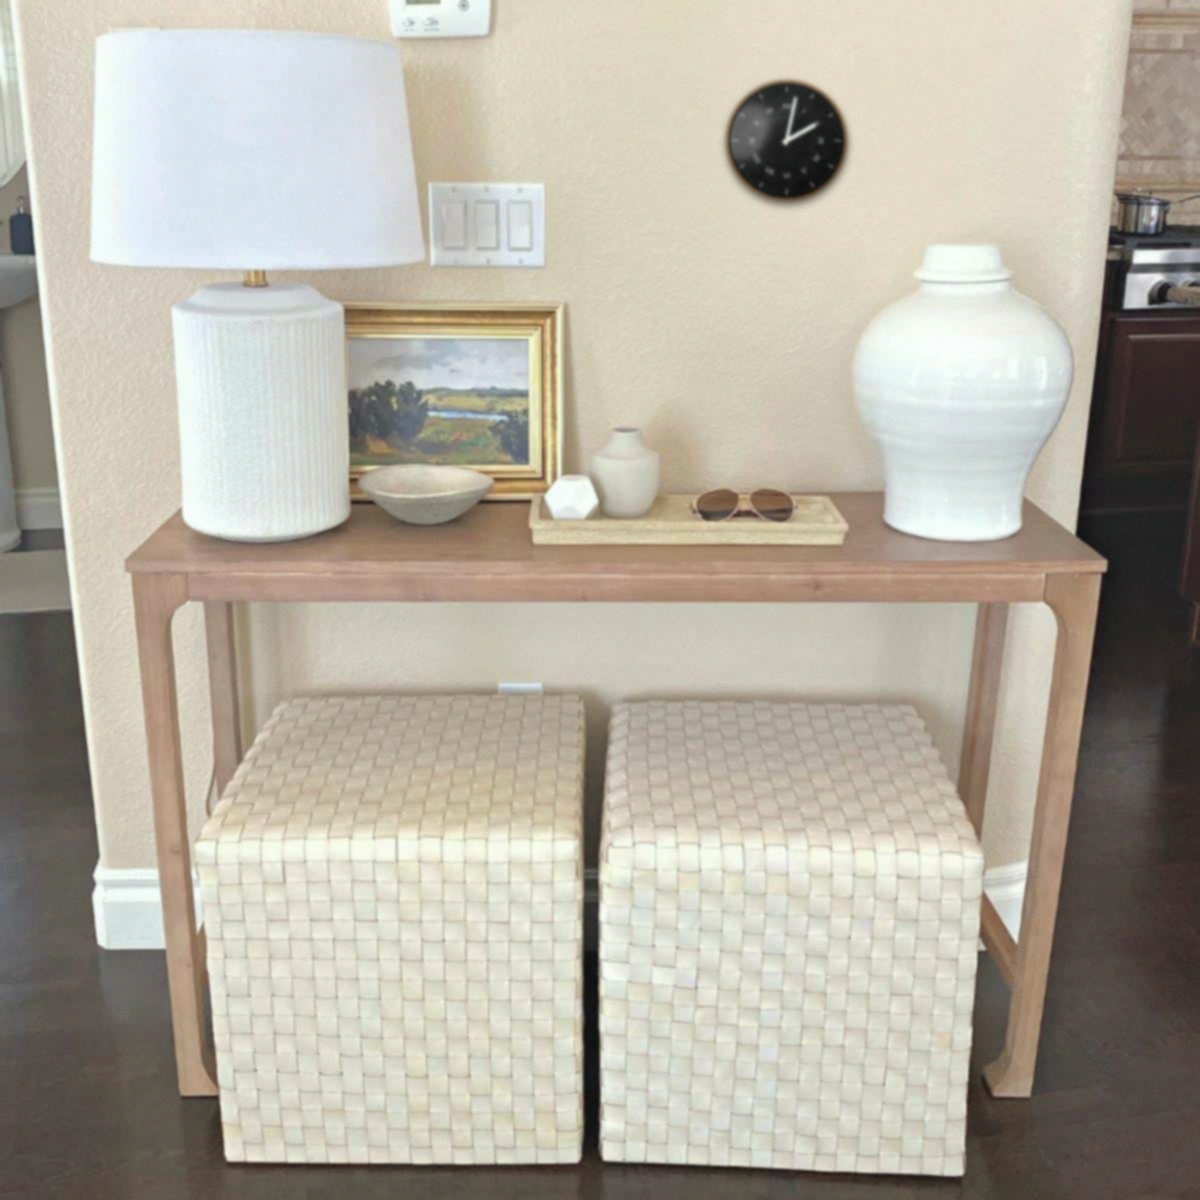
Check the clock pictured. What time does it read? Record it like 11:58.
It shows 2:02
